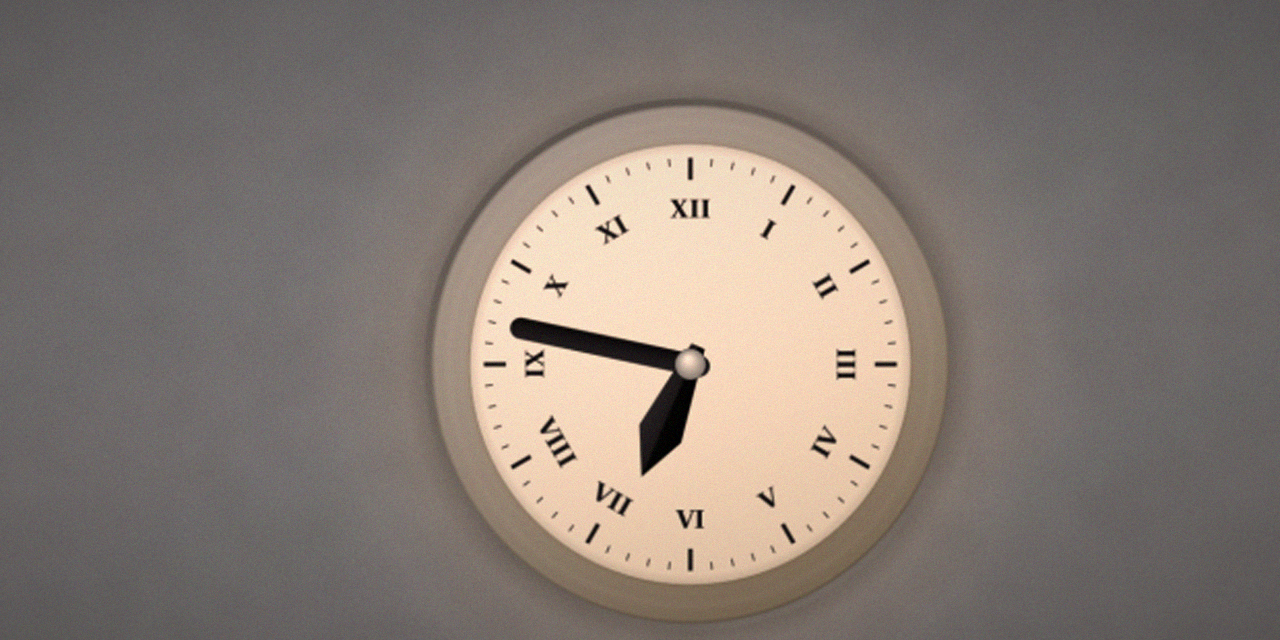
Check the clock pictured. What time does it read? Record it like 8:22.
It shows 6:47
